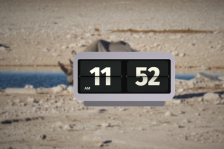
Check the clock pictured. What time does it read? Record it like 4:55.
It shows 11:52
